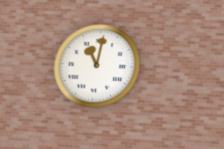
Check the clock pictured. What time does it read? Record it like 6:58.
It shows 11:01
